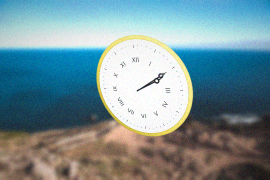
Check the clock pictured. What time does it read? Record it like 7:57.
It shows 2:10
